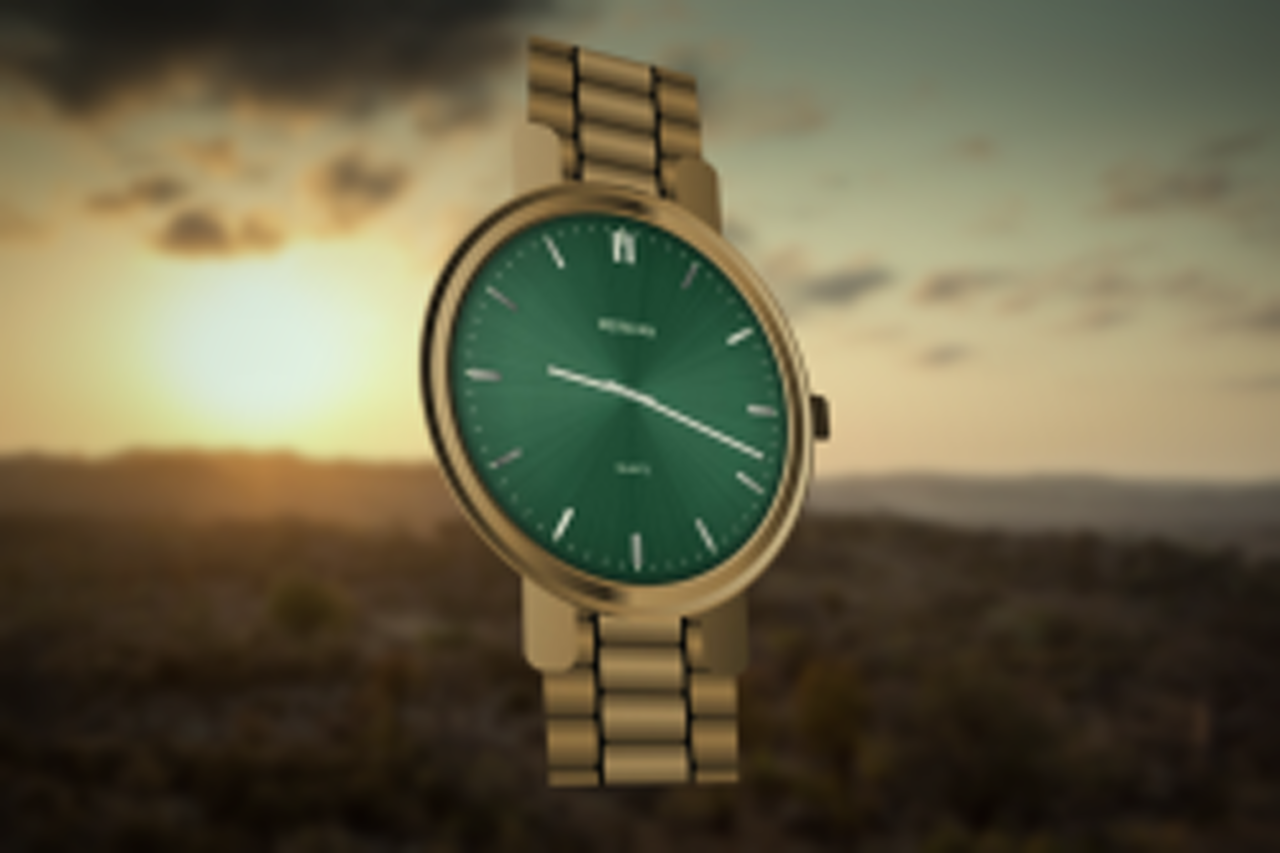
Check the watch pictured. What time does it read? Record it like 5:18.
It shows 9:18
